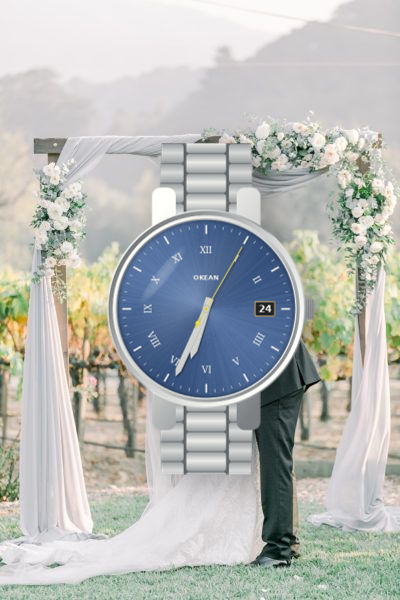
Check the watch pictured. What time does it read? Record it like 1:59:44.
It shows 6:34:05
